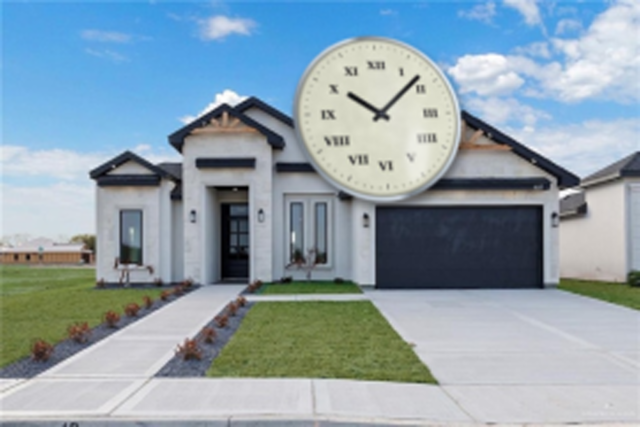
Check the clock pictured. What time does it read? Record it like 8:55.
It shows 10:08
